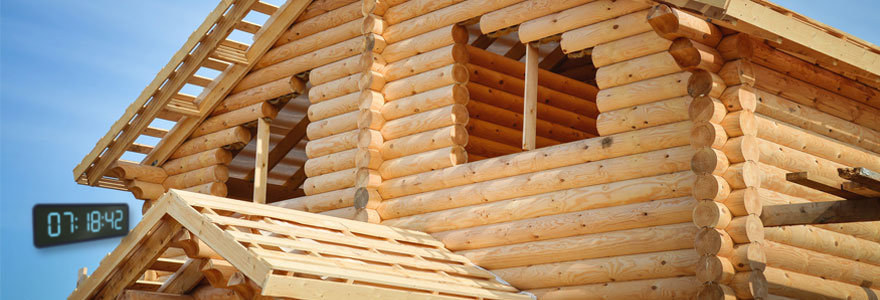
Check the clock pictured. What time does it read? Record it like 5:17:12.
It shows 7:18:42
